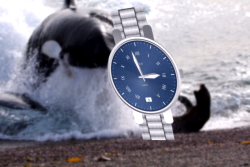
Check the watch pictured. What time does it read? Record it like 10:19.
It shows 2:58
